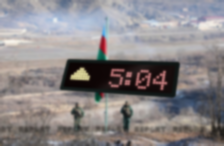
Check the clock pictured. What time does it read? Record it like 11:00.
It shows 5:04
